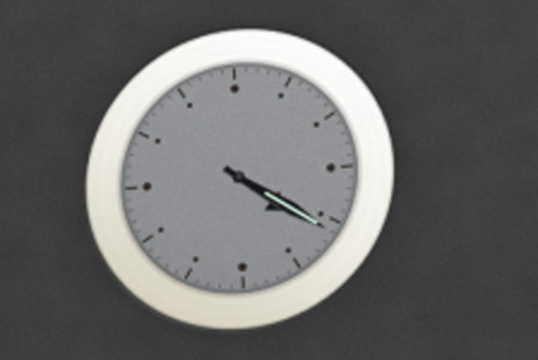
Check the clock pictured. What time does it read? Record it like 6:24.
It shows 4:21
